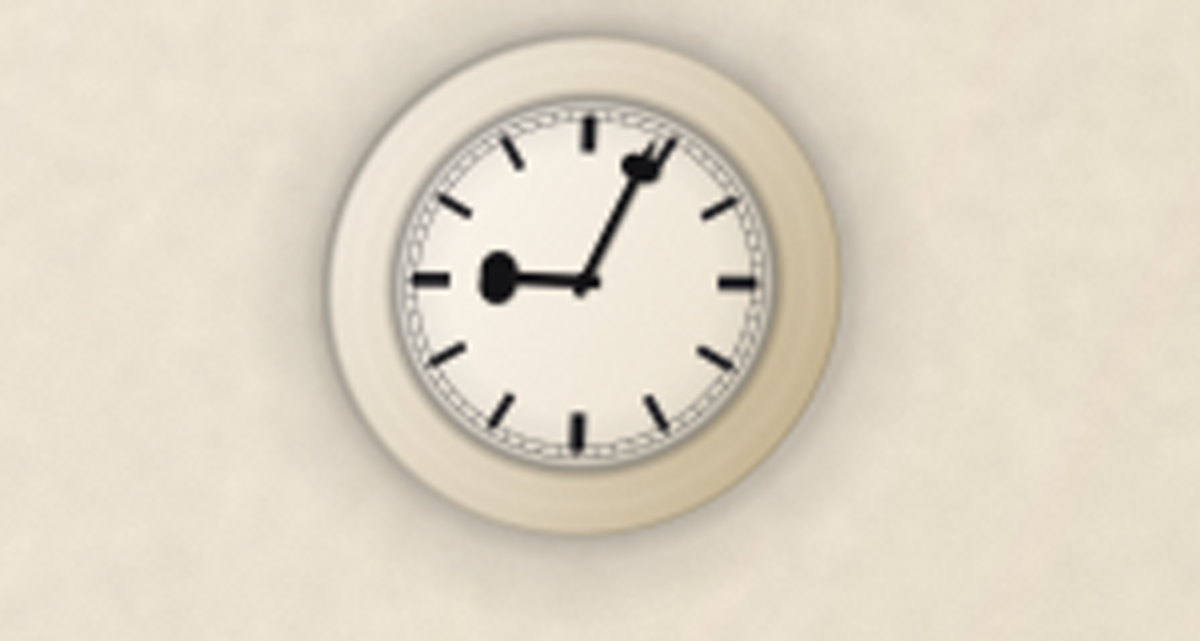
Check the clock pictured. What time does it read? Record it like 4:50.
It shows 9:04
